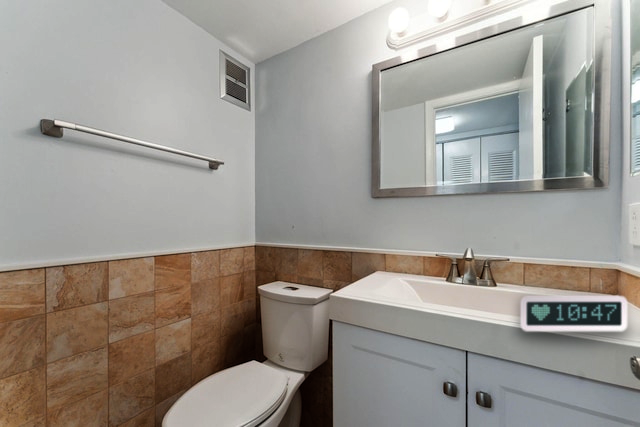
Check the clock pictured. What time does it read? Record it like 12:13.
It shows 10:47
